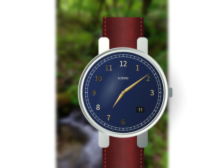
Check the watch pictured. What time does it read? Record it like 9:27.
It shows 7:09
